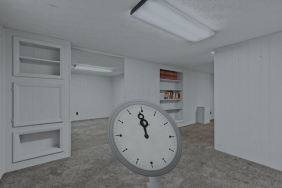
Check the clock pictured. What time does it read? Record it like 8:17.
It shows 11:59
